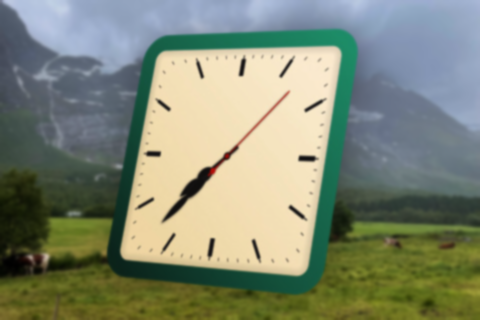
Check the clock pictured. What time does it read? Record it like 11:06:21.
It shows 7:37:07
